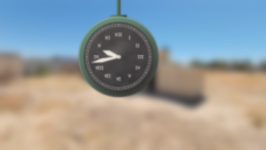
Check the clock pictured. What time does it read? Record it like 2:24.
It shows 9:43
